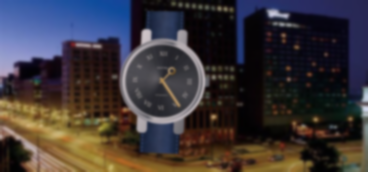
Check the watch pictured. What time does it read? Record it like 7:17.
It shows 1:24
